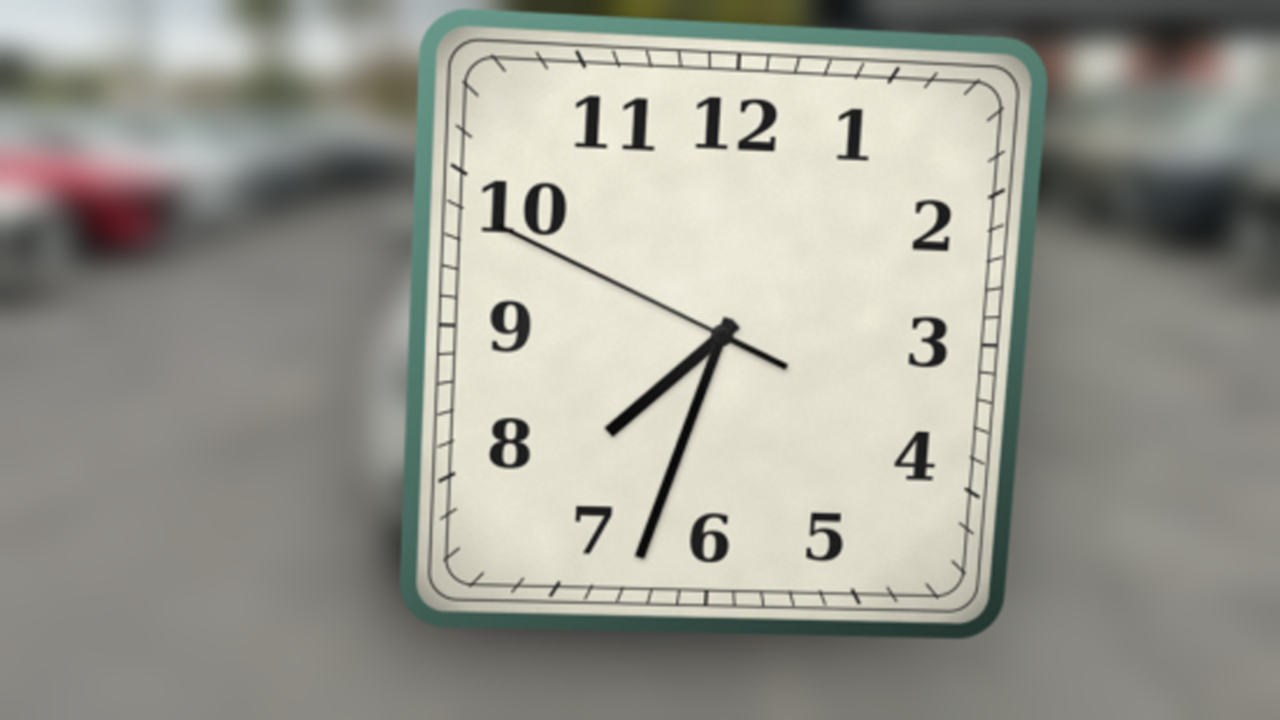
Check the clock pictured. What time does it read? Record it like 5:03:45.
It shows 7:32:49
